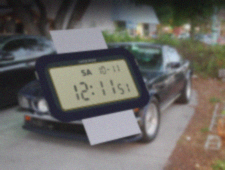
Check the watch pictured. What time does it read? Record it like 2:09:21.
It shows 12:11:51
